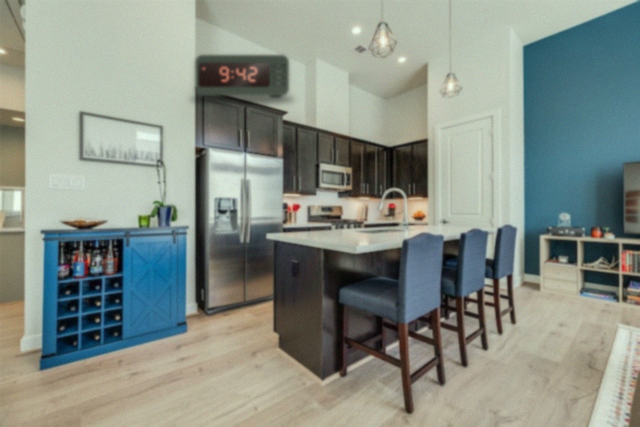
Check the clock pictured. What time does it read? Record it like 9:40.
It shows 9:42
